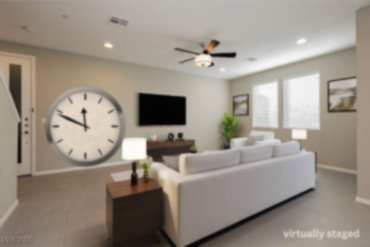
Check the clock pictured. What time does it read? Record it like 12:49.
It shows 11:49
